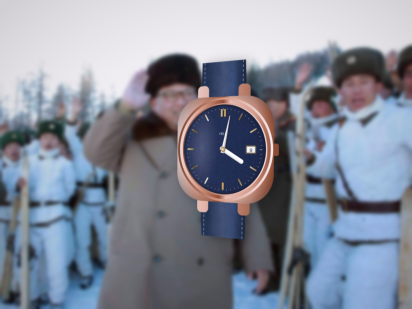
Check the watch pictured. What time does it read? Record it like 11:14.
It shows 4:02
